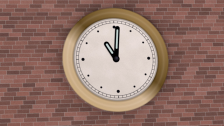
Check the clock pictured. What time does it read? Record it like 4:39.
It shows 11:01
